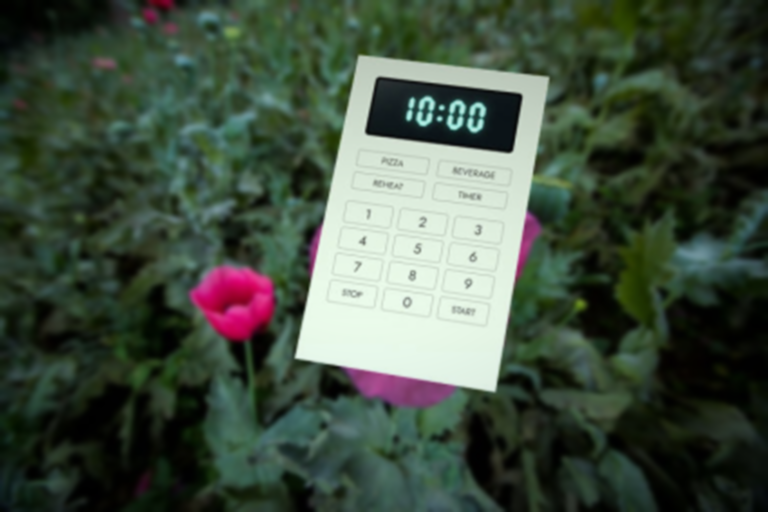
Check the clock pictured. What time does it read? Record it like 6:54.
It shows 10:00
